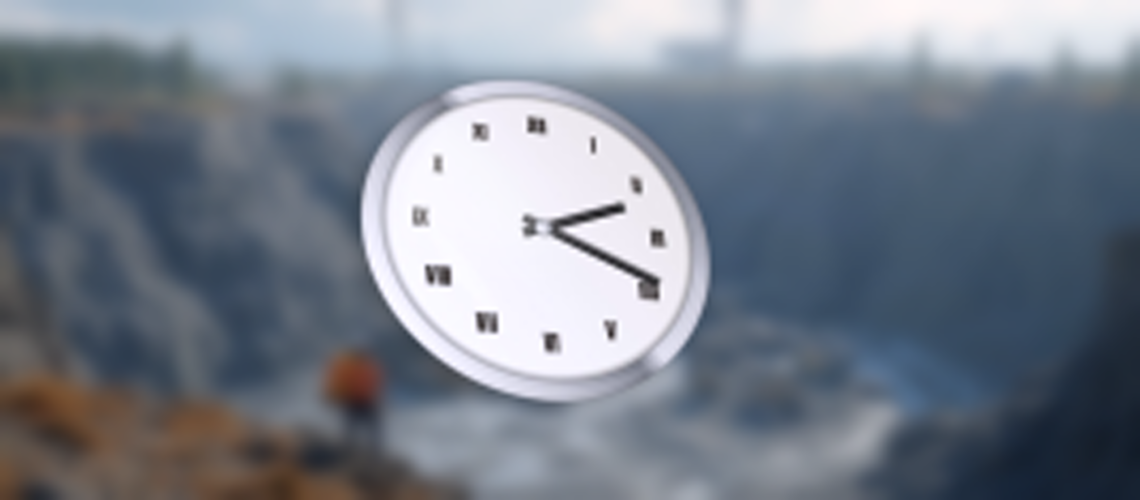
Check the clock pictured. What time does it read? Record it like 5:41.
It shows 2:19
